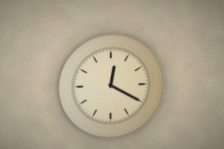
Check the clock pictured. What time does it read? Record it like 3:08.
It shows 12:20
